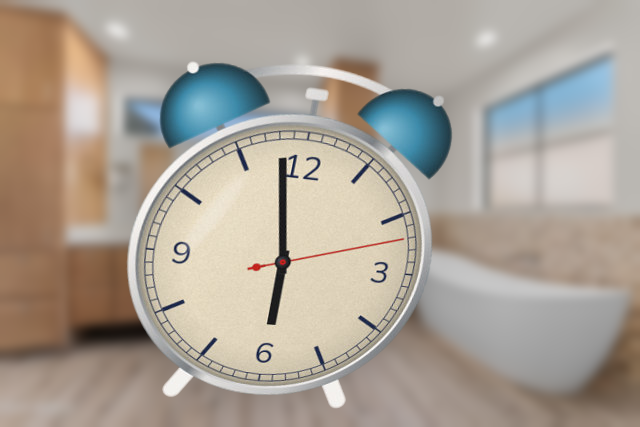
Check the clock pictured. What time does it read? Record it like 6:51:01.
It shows 5:58:12
